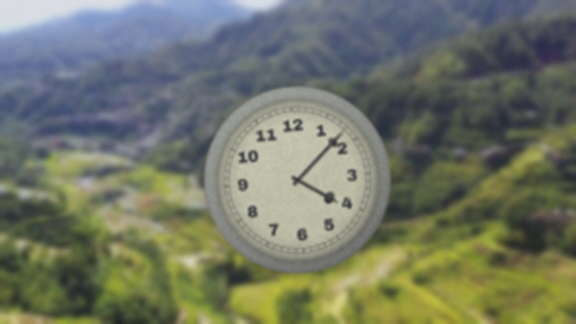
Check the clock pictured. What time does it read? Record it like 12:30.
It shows 4:08
